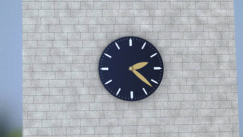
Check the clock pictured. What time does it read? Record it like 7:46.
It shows 2:22
